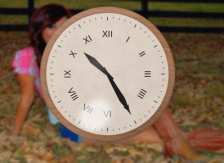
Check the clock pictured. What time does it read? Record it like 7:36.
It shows 10:25
